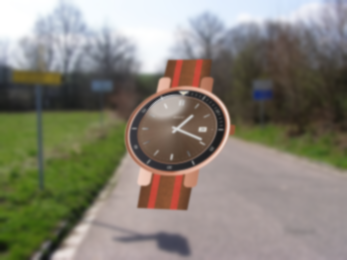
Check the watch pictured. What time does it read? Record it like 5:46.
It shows 1:19
